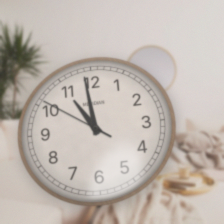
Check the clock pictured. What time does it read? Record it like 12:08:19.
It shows 10:58:51
